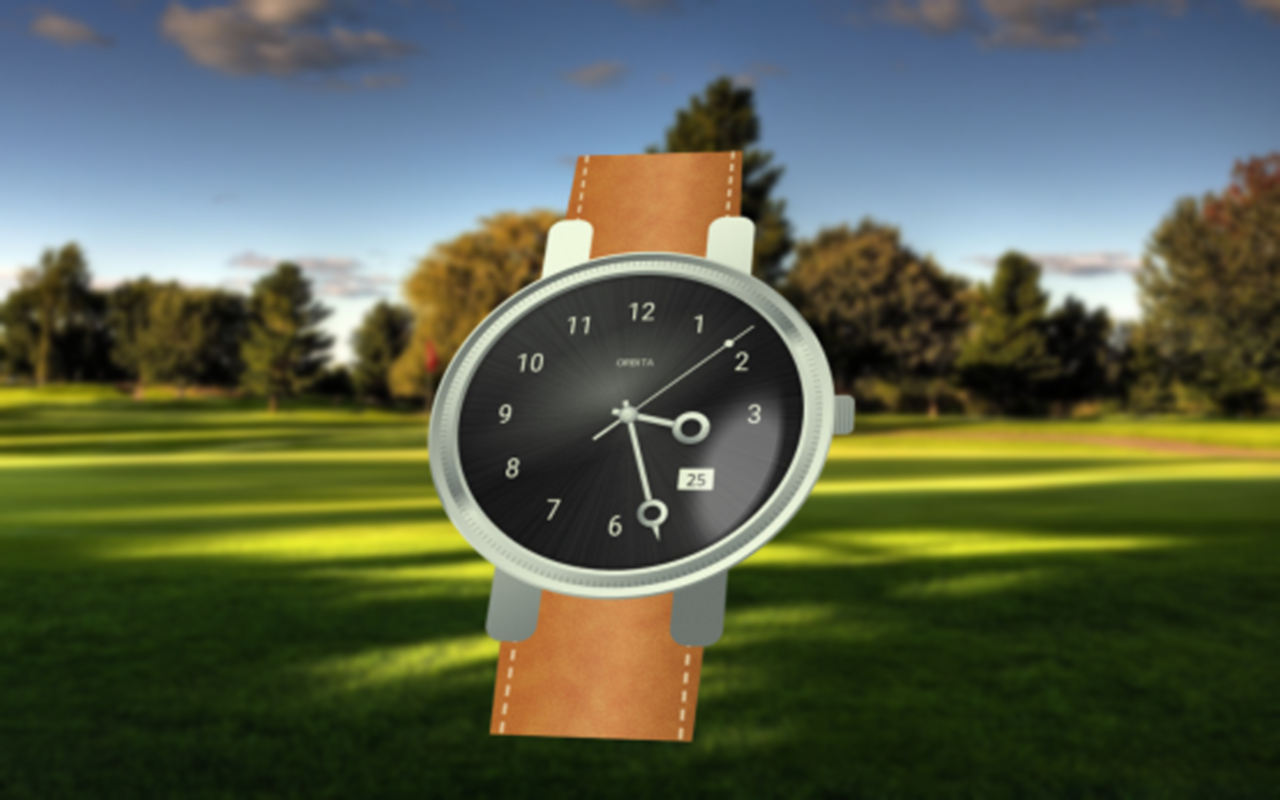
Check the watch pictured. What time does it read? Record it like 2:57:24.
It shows 3:27:08
